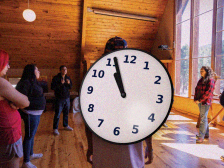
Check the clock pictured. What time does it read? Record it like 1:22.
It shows 10:56
